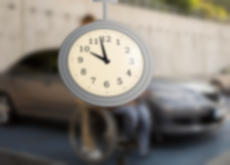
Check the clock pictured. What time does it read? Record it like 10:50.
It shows 9:58
